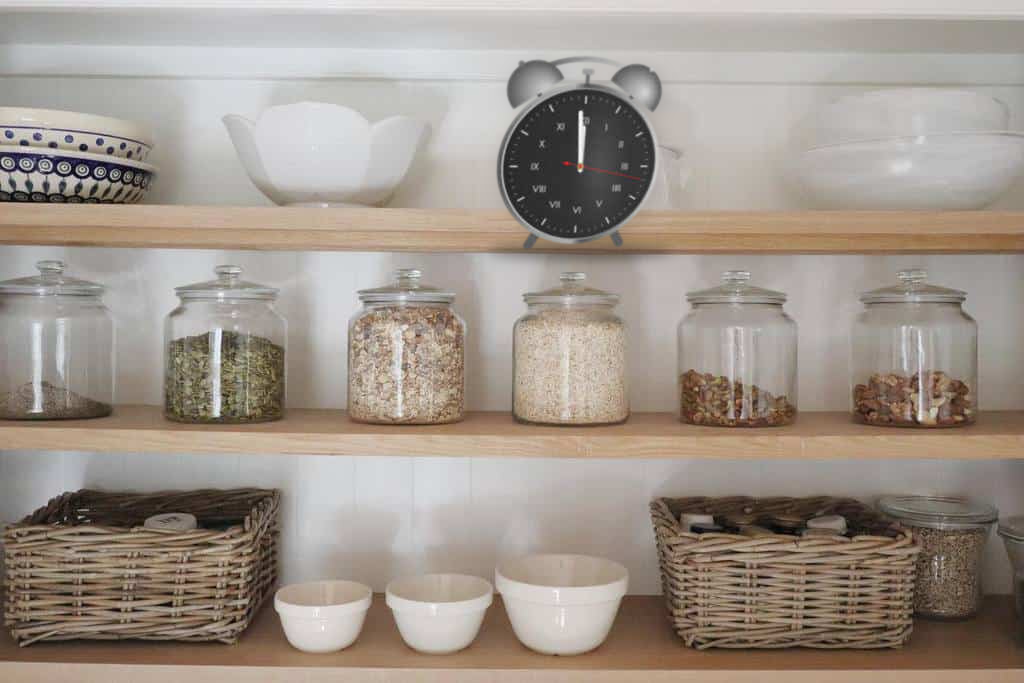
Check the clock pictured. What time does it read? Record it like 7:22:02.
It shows 11:59:17
